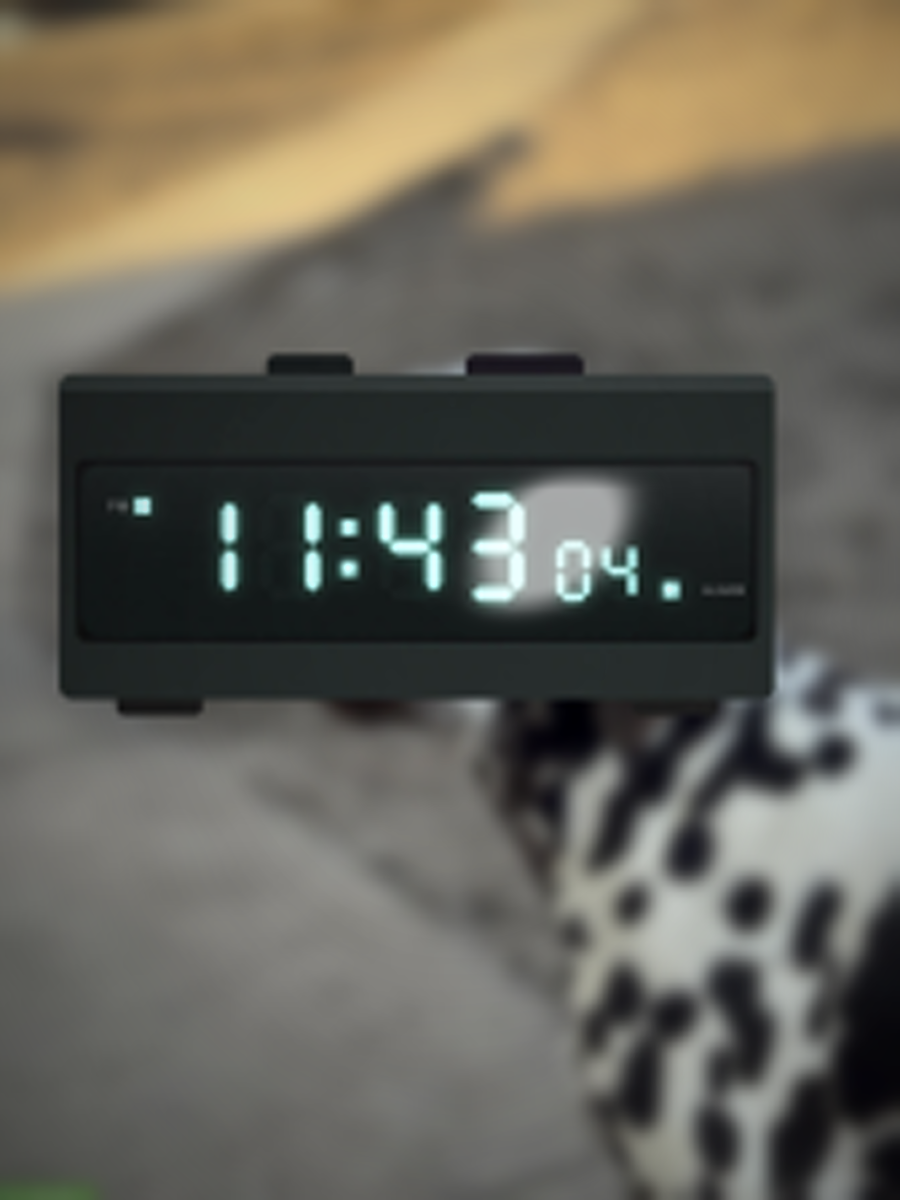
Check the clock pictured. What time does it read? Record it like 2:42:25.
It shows 11:43:04
